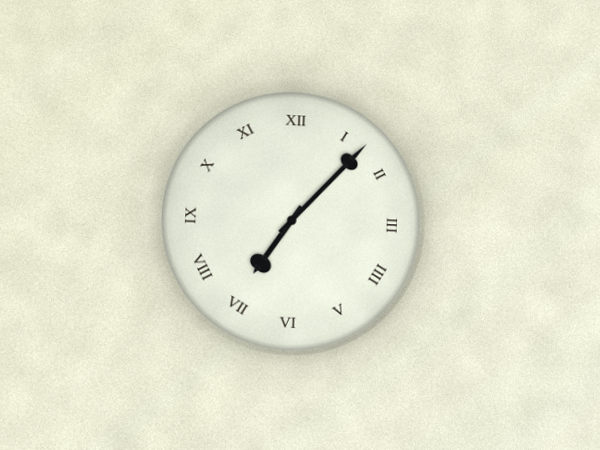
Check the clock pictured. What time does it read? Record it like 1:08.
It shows 7:07
